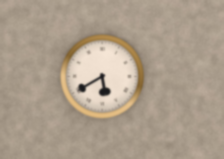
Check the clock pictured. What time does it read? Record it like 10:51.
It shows 5:40
